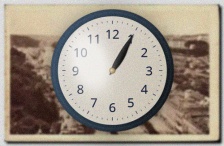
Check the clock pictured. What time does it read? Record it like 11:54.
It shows 1:05
